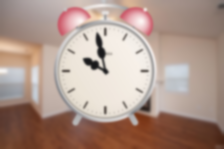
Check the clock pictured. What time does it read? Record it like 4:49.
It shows 9:58
